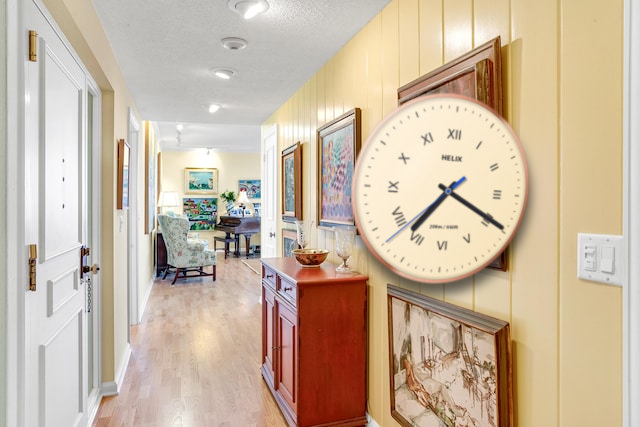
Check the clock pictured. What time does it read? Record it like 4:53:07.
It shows 7:19:38
